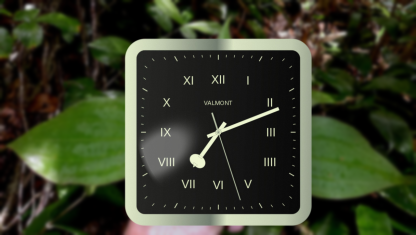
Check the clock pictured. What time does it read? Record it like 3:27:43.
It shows 7:11:27
